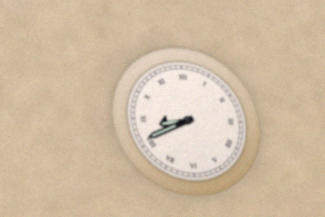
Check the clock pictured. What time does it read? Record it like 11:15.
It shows 8:41
